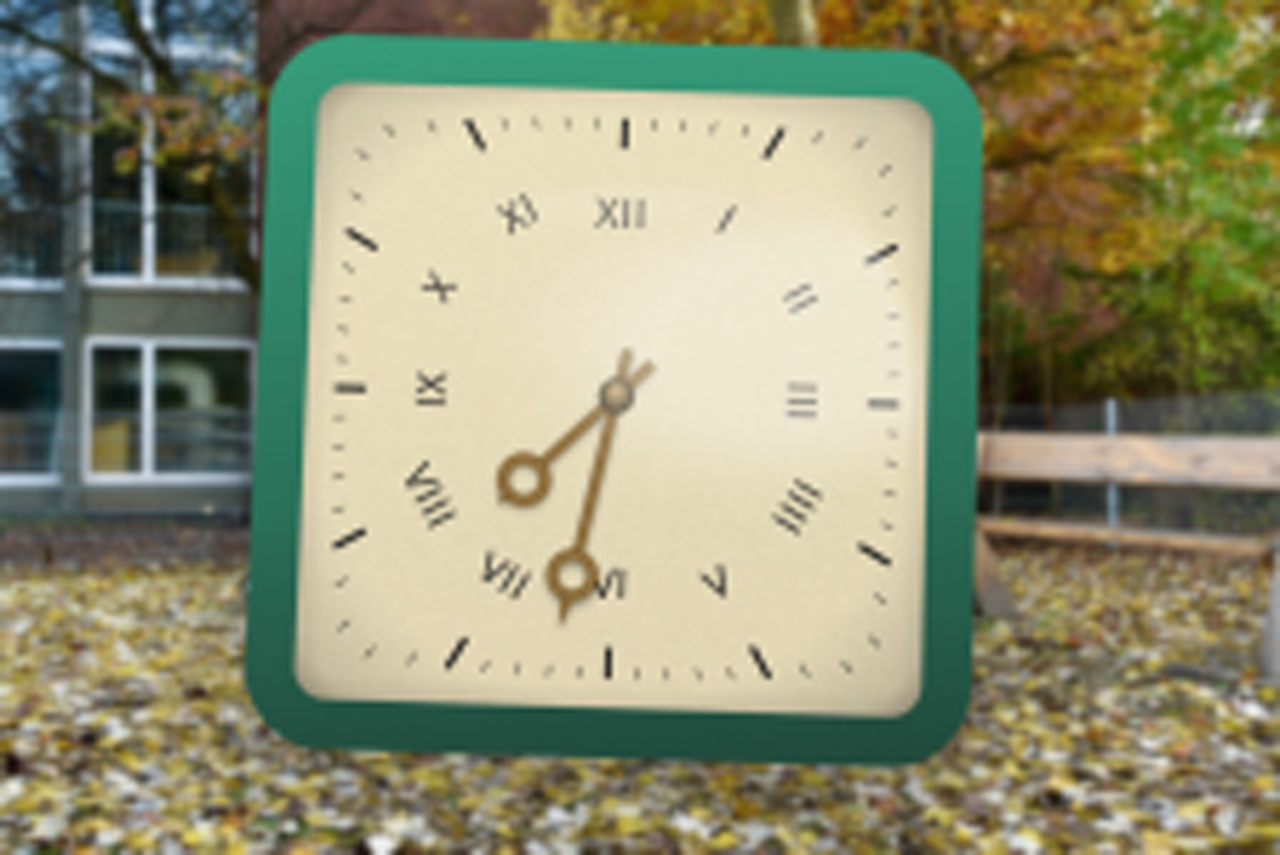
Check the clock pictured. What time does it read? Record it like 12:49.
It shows 7:32
